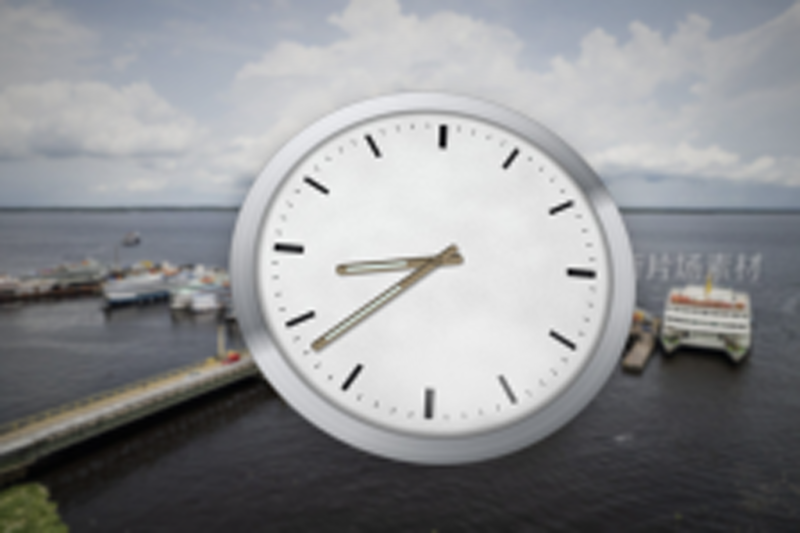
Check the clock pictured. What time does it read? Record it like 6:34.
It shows 8:38
